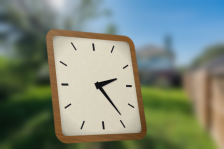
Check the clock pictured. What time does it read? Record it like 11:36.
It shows 2:24
